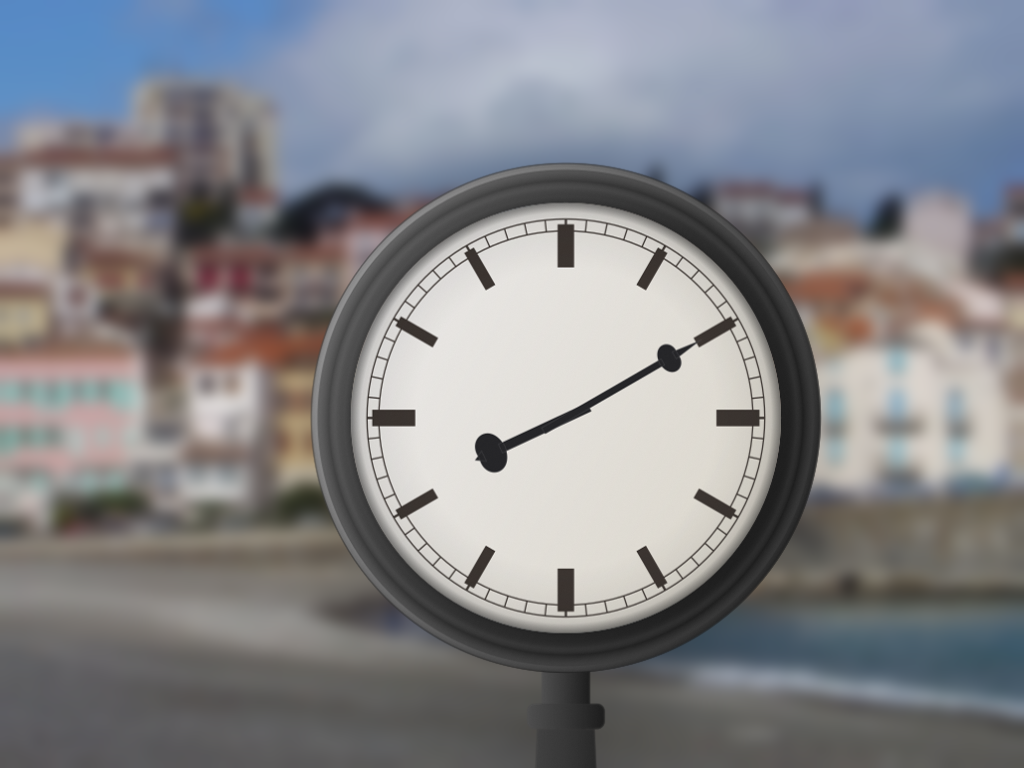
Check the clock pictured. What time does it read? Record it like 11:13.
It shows 8:10
